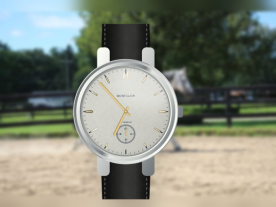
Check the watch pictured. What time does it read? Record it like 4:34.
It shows 6:53
